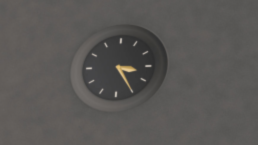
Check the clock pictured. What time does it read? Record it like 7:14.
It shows 3:25
